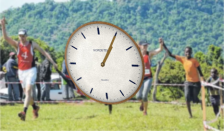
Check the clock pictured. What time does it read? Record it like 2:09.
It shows 1:05
